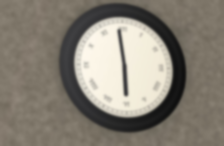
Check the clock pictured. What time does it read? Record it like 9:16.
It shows 5:59
